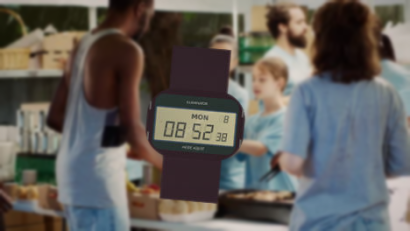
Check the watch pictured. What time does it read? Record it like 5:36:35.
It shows 8:52:38
